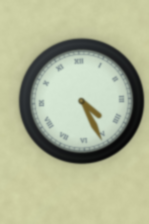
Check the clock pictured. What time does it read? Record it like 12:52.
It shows 4:26
